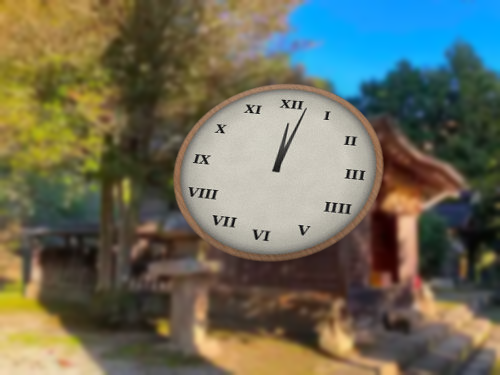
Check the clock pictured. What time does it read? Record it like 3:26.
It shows 12:02
